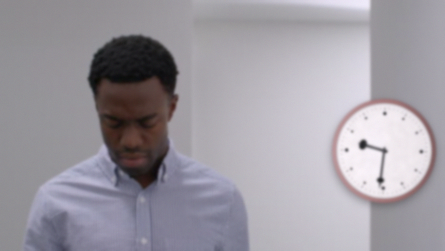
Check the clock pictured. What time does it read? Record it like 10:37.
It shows 9:31
